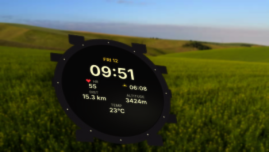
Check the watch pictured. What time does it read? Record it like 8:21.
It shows 9:51
